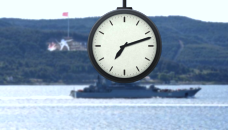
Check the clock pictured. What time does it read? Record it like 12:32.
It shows 7:12
